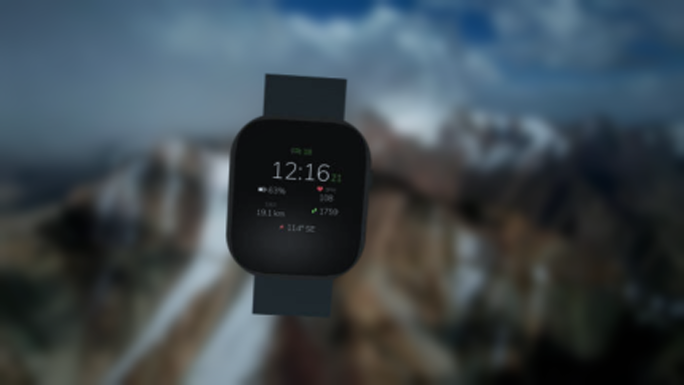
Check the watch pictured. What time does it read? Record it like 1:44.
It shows 12:16
